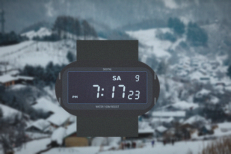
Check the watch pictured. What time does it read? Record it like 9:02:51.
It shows 7:17:23
